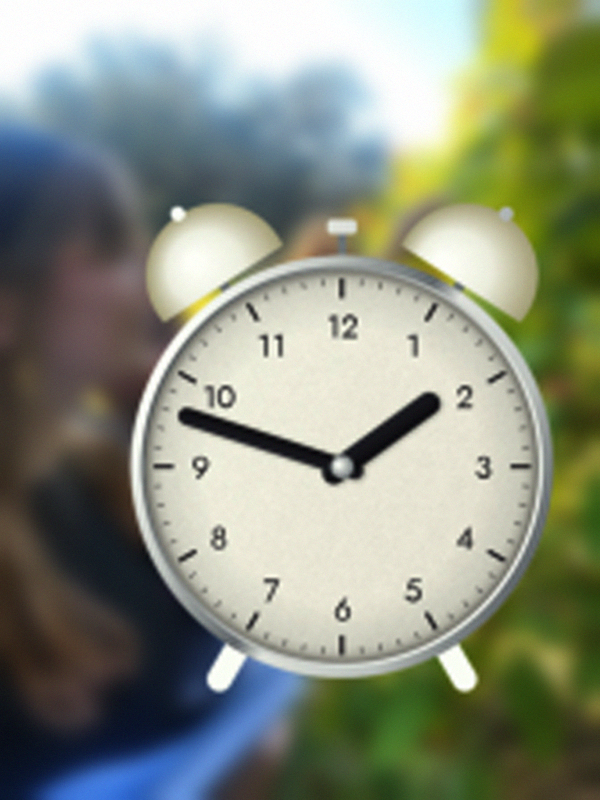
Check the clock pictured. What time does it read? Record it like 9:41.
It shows 1:48
